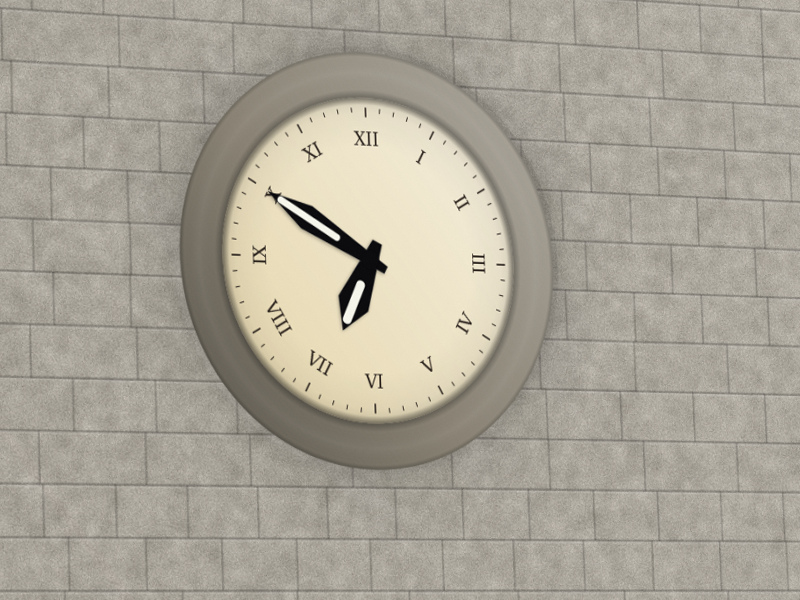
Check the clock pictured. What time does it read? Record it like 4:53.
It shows 6:50
